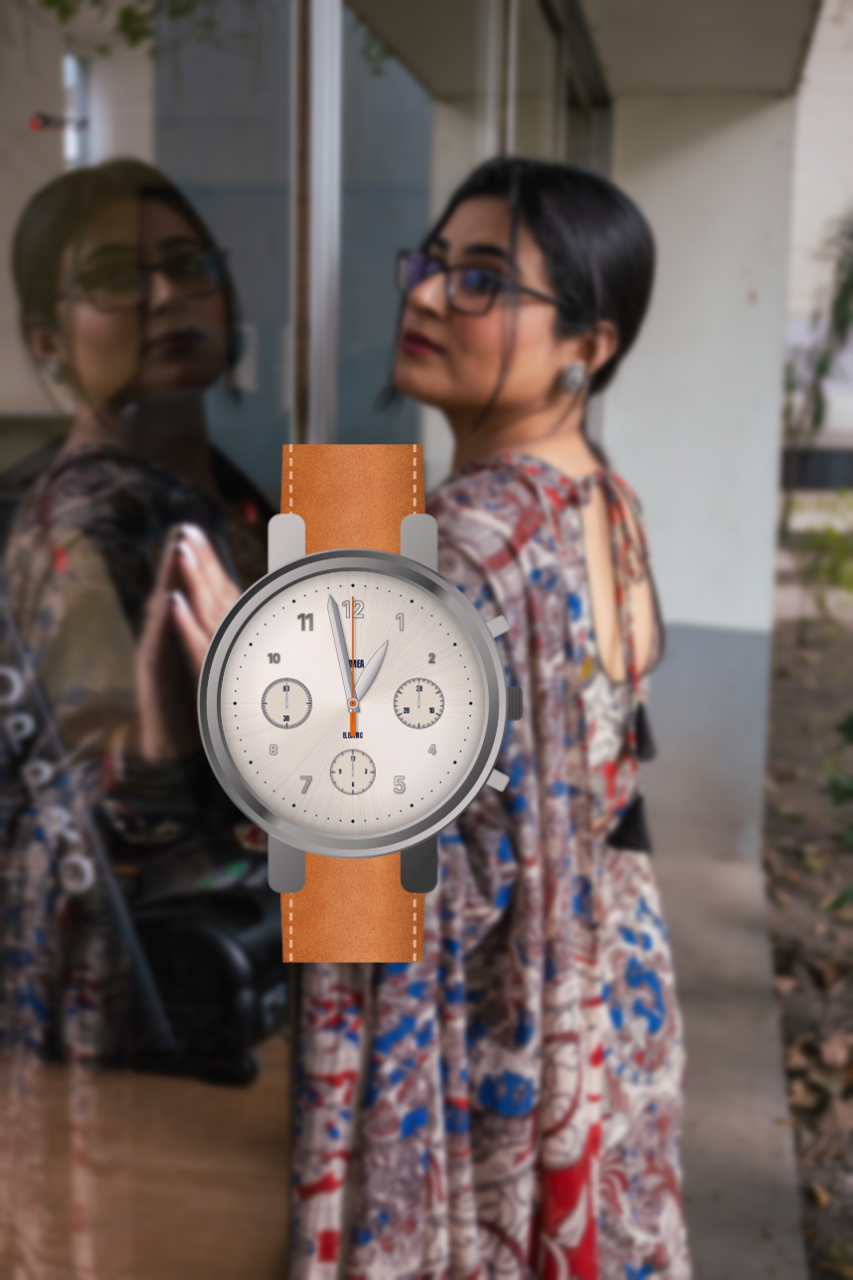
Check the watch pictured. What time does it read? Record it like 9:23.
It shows 12:58
